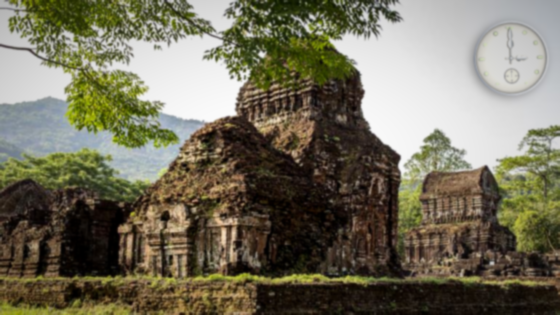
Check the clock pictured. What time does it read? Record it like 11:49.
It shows 3:00
